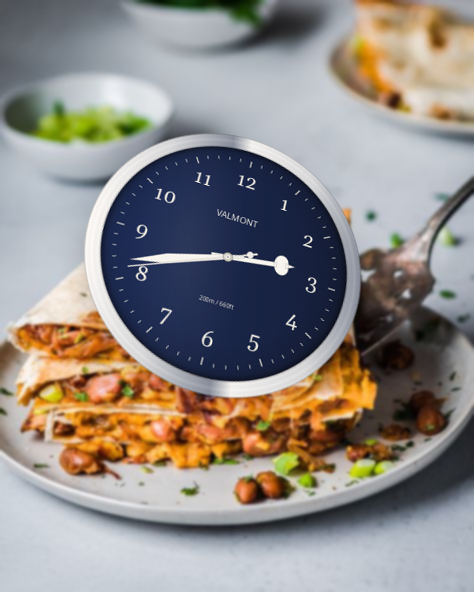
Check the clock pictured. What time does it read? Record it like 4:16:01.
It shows 2:41:41
